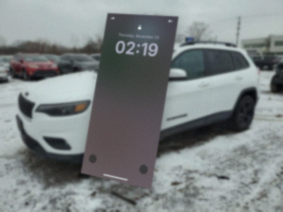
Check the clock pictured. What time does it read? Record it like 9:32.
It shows 2:19
